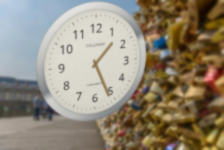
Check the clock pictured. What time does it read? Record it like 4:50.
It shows 1:26
